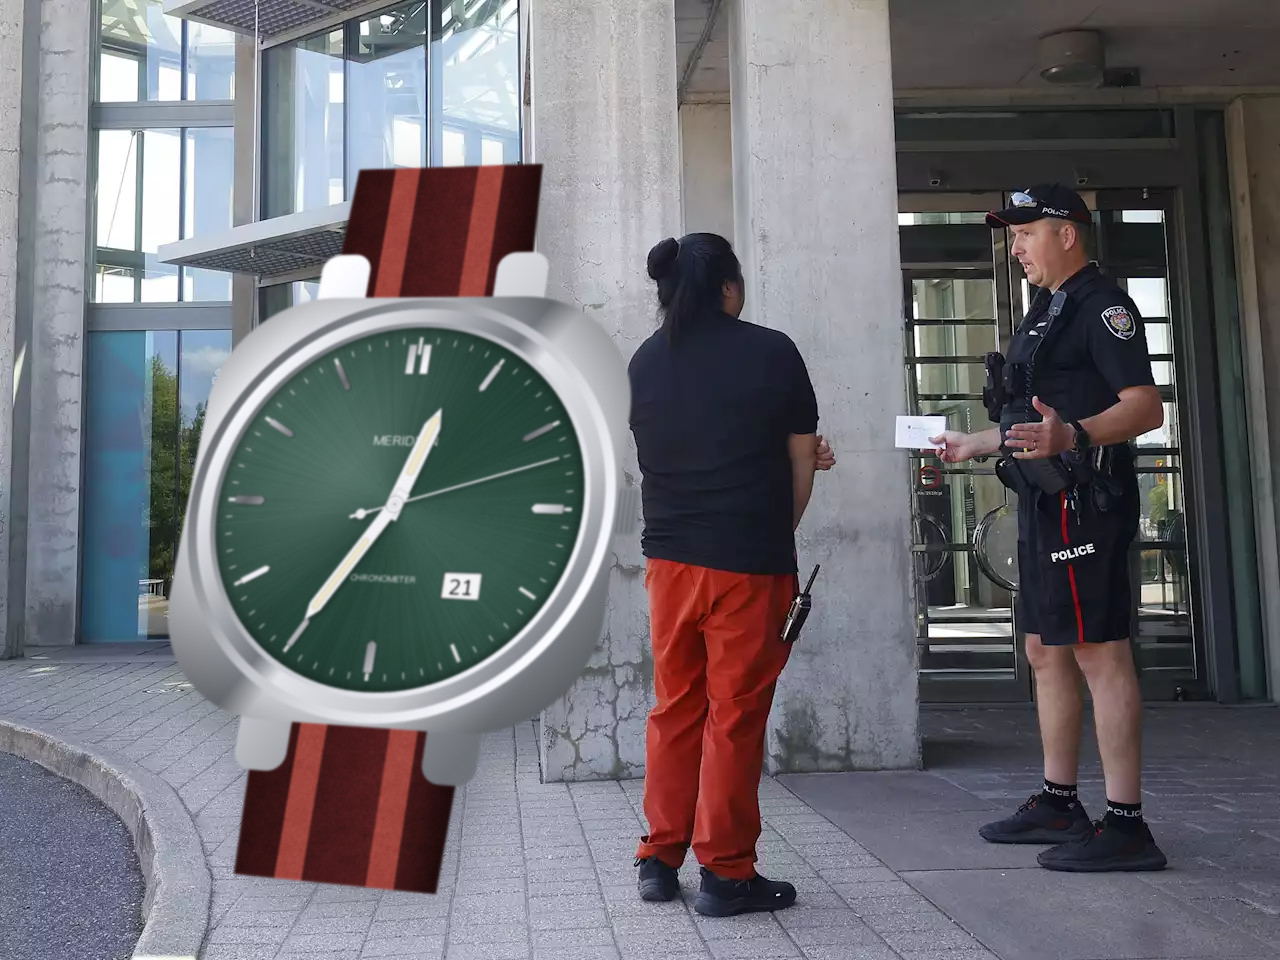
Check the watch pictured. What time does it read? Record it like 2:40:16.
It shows 12:35:12
